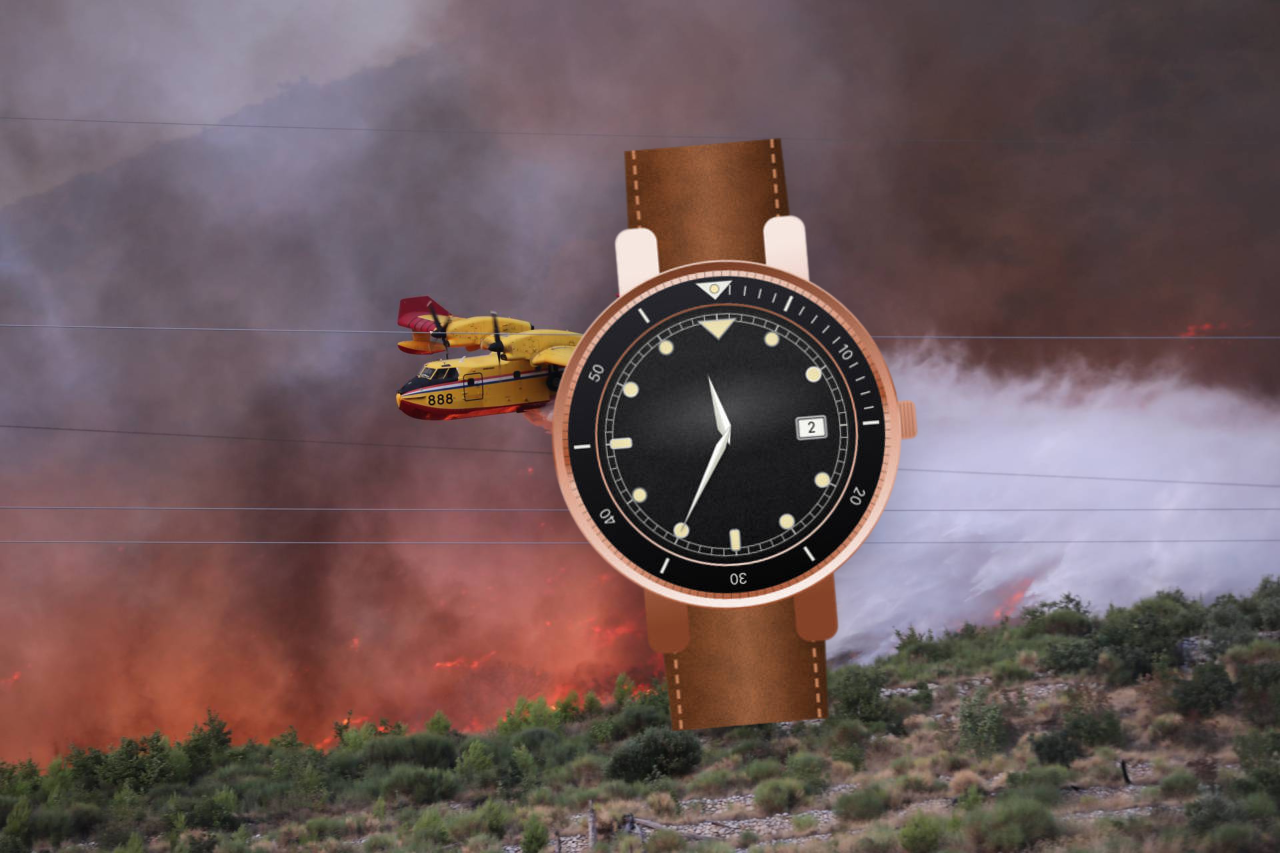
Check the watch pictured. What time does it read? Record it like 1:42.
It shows 11:35
